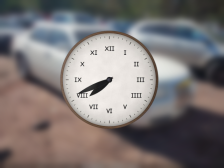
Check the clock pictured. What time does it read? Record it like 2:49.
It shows 7:41
